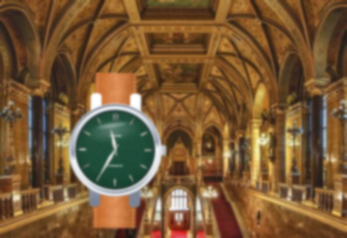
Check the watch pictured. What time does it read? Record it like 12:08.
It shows 11:35
